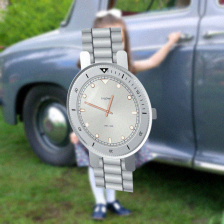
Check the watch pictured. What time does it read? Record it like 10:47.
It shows 12:48
